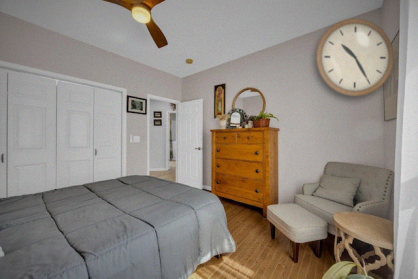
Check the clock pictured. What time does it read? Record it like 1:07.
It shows 10:25
